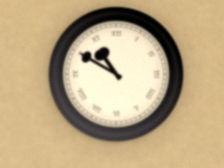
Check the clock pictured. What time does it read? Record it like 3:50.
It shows 10:50
